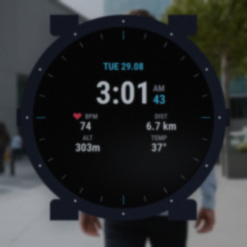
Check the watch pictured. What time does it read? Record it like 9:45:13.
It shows 3:01:43
